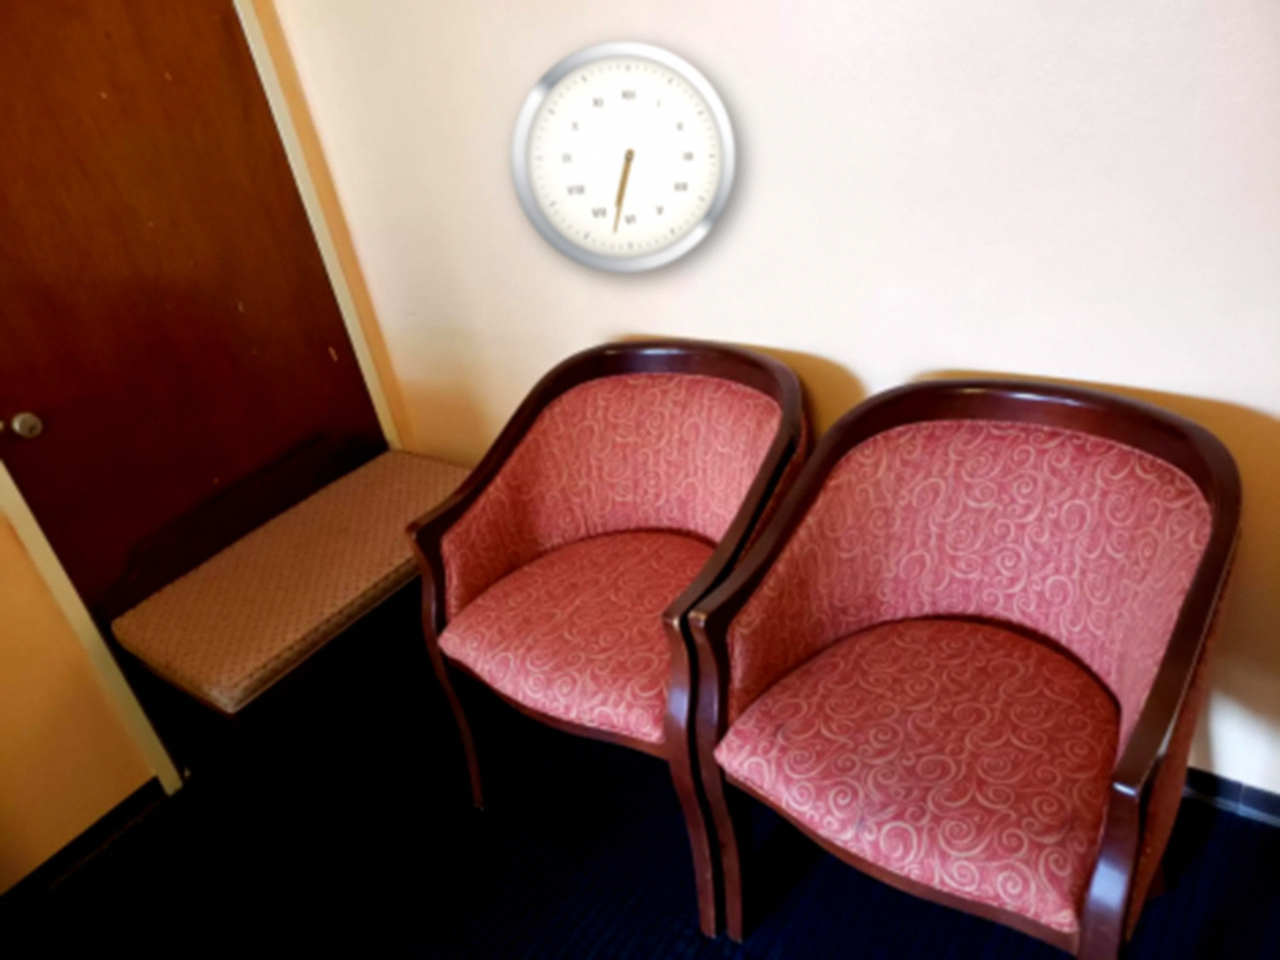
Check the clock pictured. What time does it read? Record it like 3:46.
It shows 6:32
